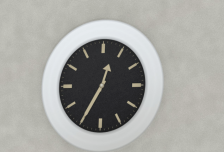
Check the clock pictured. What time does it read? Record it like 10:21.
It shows 12:35
